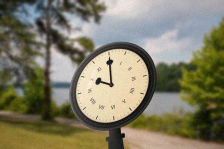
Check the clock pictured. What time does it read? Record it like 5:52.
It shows 10:00
